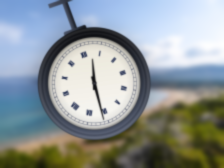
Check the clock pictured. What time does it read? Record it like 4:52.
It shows 12:31
